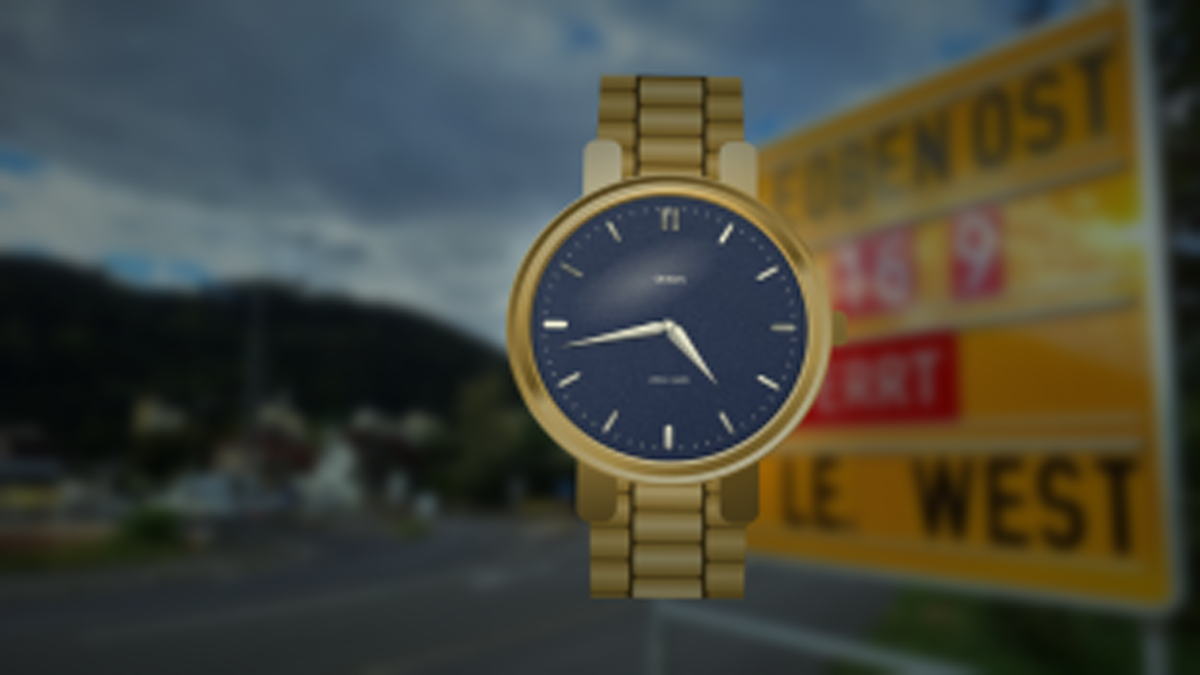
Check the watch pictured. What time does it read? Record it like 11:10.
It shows 4:43
